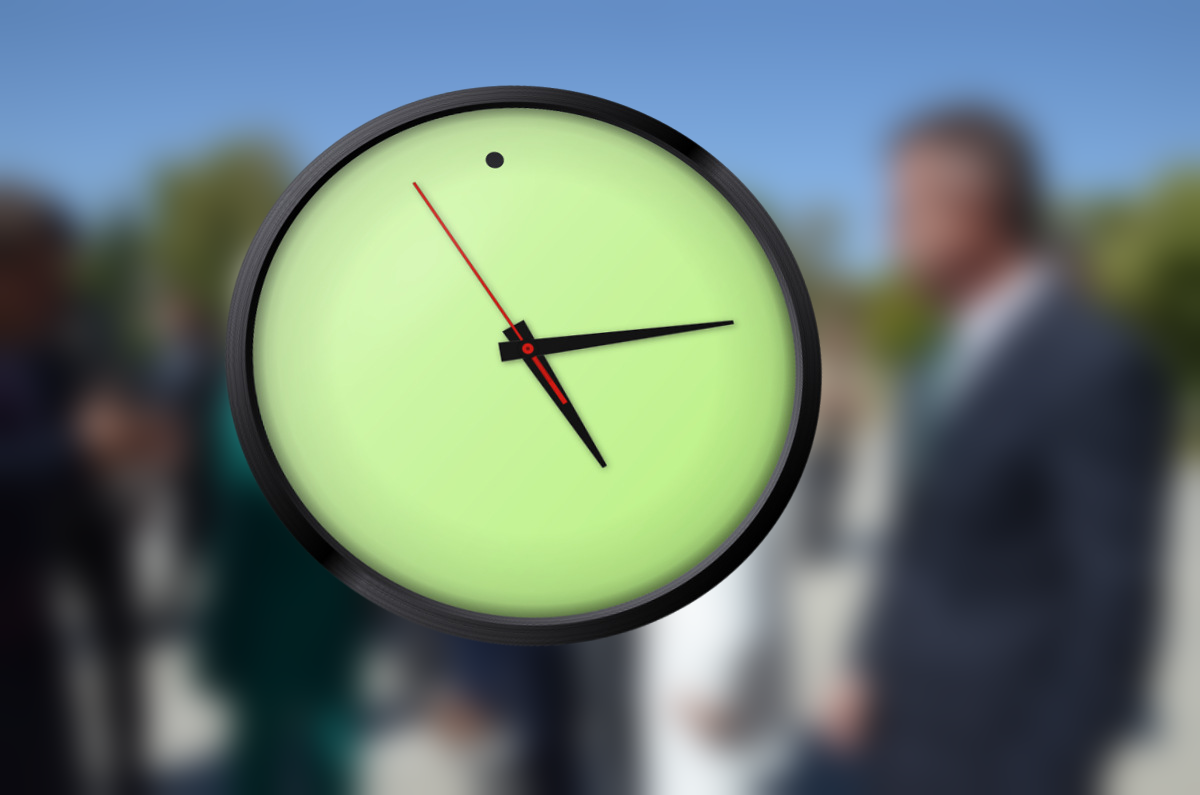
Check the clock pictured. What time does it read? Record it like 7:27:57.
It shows 5:14:56
